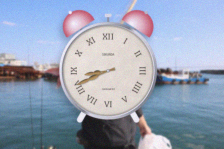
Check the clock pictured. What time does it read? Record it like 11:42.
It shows 8:41
